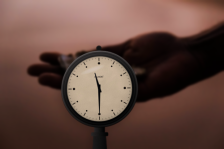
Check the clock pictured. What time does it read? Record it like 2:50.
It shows 11:30
